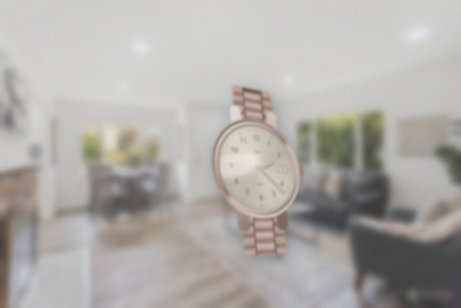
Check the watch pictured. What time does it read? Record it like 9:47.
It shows 2:22
